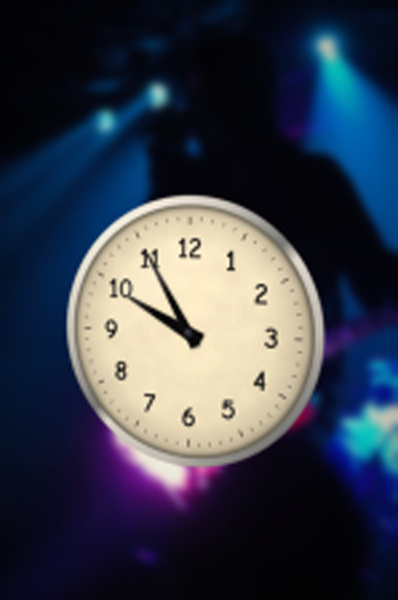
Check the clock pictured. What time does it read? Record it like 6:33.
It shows 9:55
